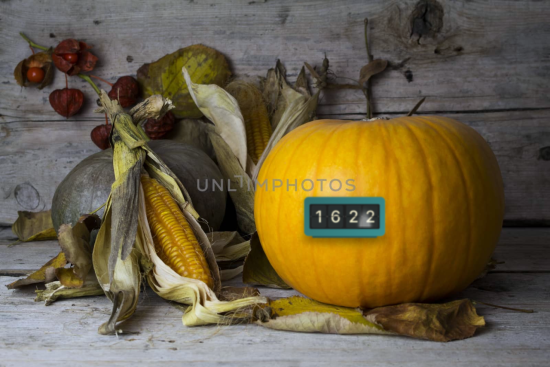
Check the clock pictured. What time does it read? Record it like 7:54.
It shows 16:22
